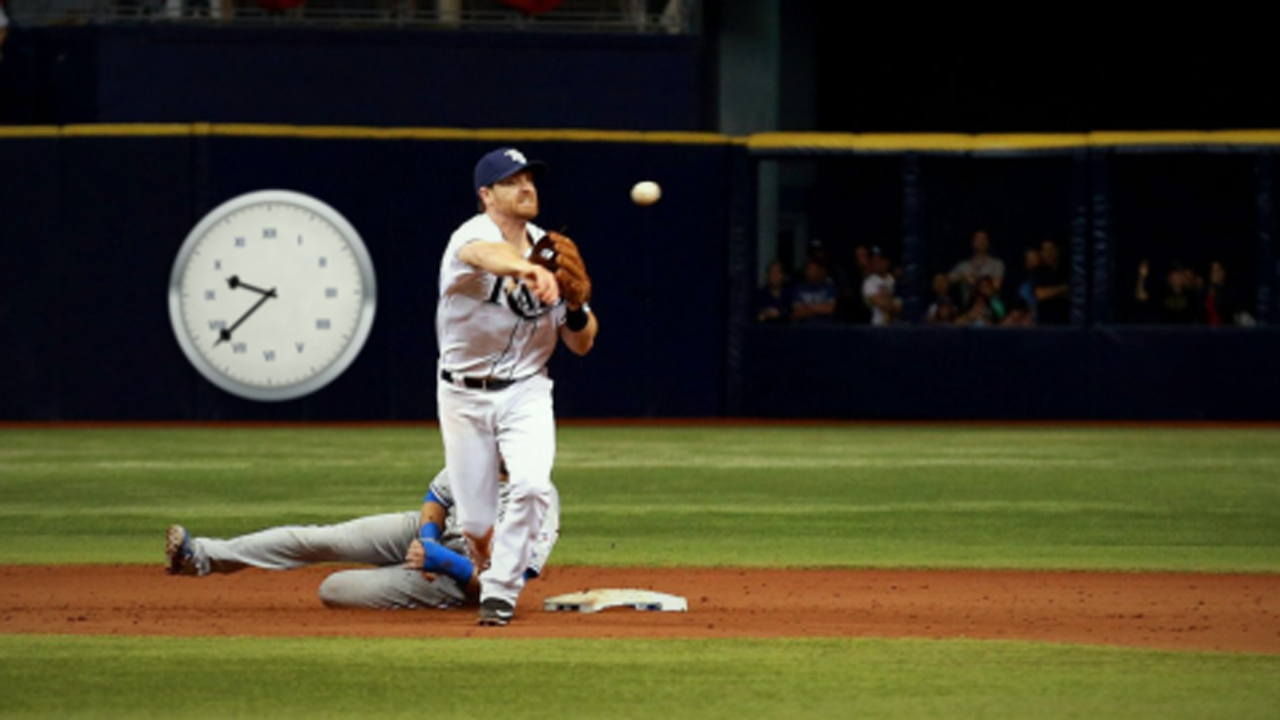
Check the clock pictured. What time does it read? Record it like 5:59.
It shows 9:38
